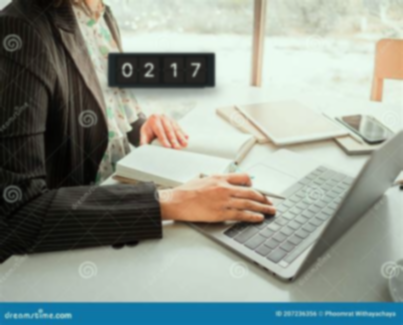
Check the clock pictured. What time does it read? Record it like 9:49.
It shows 2:17
